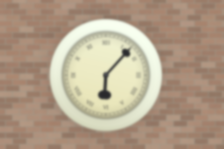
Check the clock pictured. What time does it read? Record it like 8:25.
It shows 6:07
